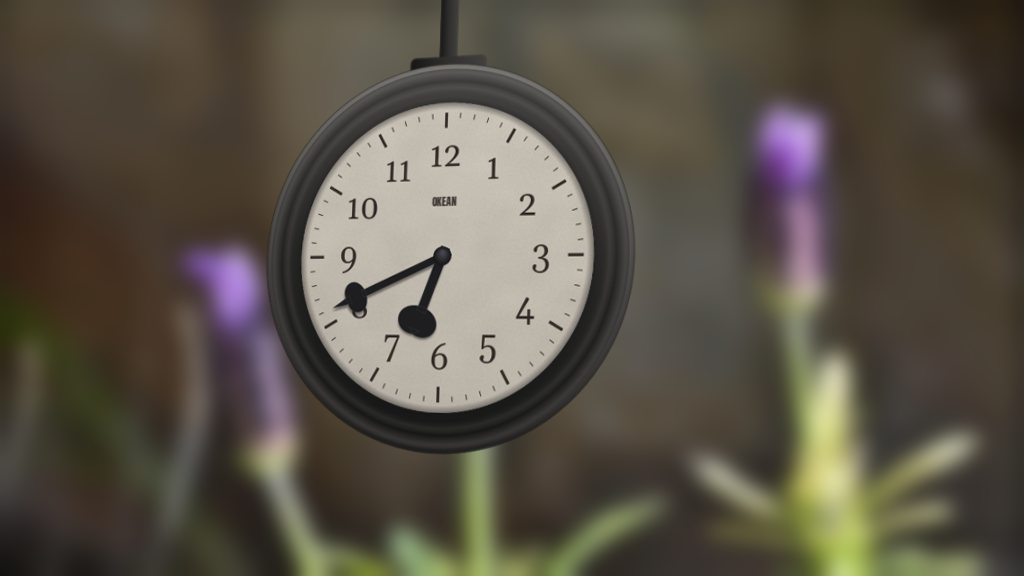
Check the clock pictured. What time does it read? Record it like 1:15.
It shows 6:41
